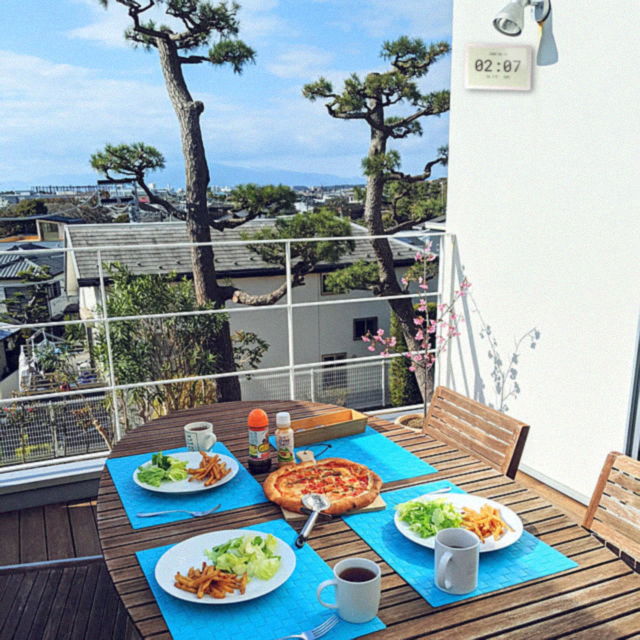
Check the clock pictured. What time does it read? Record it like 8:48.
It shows 2:07
